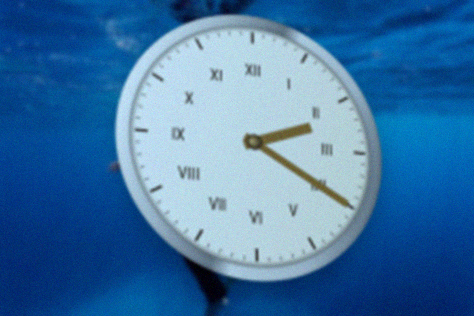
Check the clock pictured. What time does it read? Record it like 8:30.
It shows 2:20
